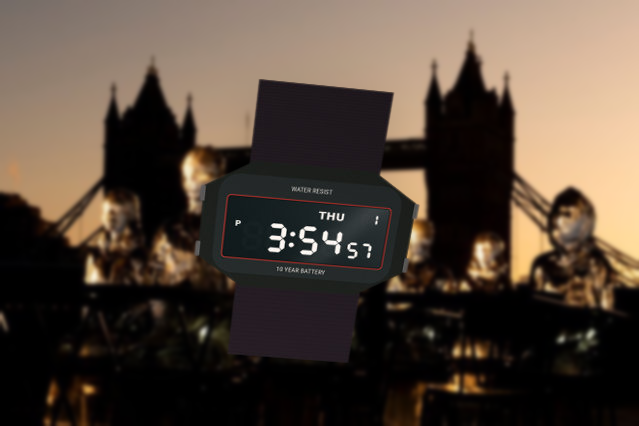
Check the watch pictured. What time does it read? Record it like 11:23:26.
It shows 3:54:57
